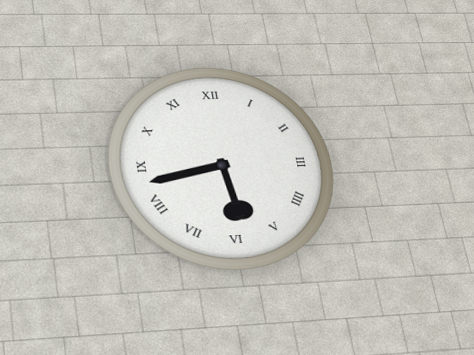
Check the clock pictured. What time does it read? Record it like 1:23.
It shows 5:43
